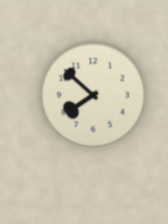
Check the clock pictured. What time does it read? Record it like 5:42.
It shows 7:52
